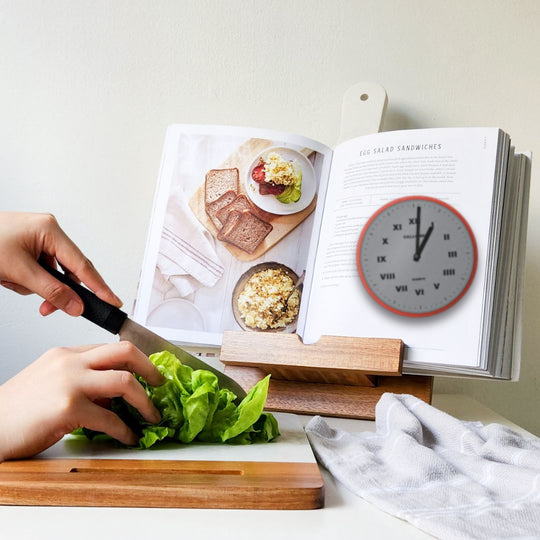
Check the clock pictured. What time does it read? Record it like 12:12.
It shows 1:01
